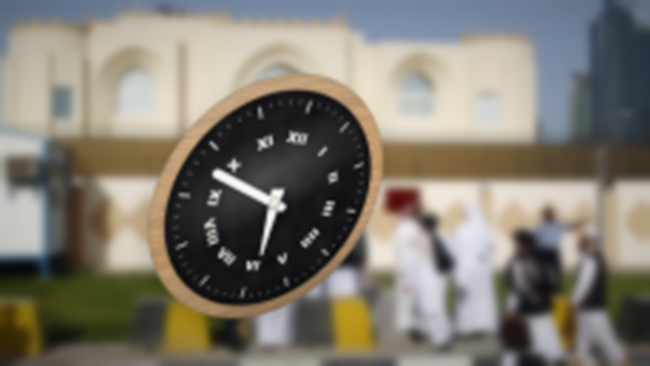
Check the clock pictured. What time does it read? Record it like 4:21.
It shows 5:48
